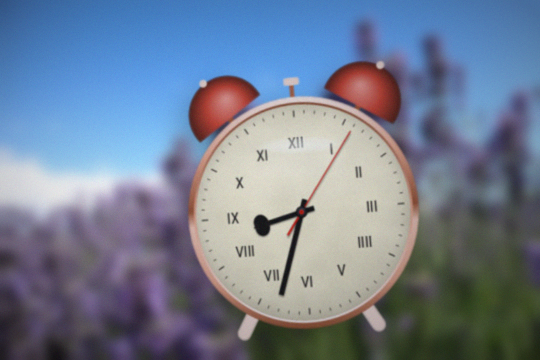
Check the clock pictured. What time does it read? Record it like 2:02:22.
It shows 8:33:06
